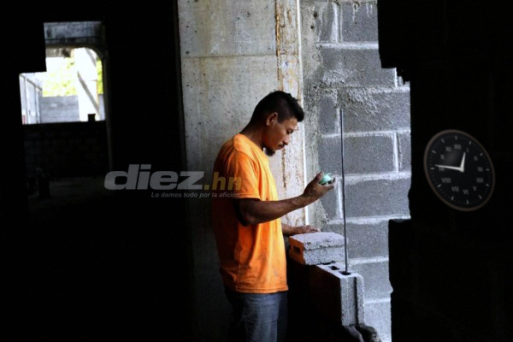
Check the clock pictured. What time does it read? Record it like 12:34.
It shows 12:46
